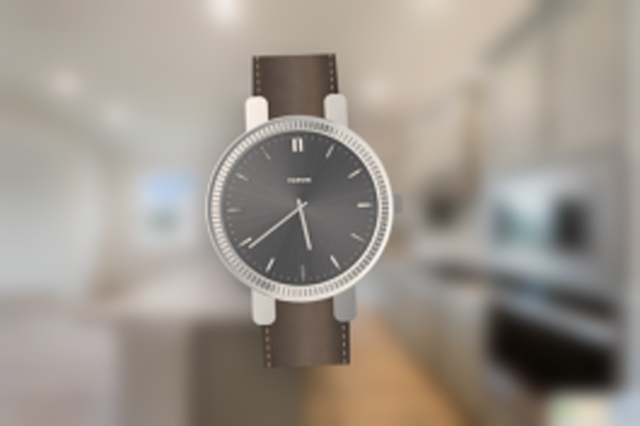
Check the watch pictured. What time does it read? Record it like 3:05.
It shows 5:39
